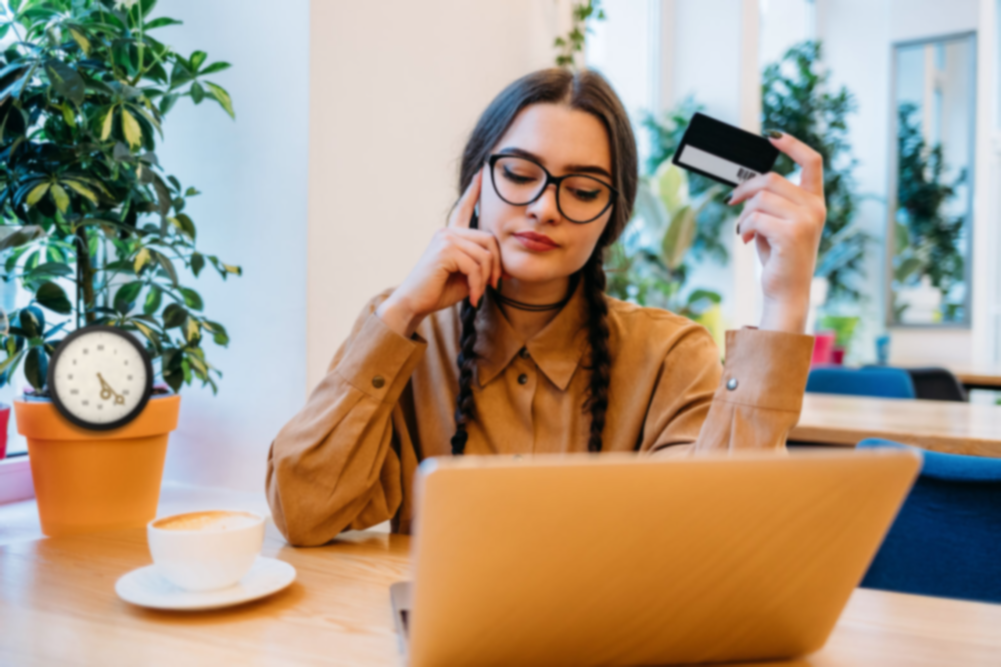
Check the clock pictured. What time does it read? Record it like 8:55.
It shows 5:23
